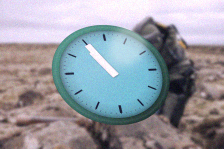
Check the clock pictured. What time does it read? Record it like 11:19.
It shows 10:55
